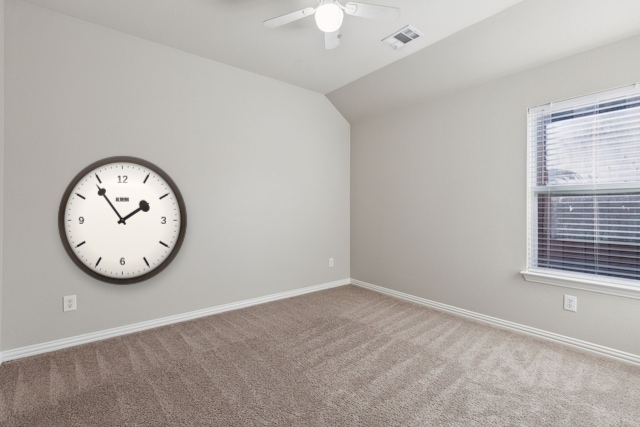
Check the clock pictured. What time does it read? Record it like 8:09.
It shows 1:54
